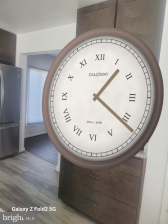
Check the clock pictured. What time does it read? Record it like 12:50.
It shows 1:21
